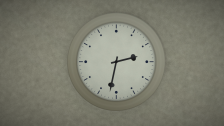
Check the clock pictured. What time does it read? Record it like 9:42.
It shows 2:32
